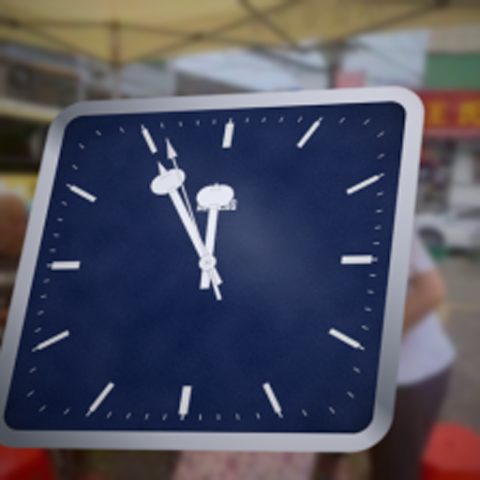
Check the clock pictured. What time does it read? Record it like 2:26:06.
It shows 11:54:56
